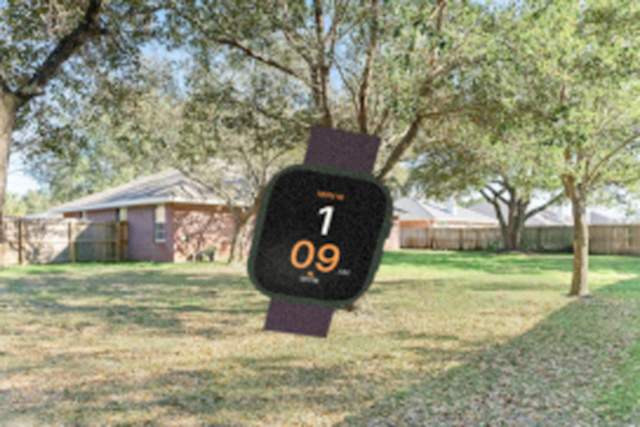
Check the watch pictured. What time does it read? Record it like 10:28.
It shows 1:09
